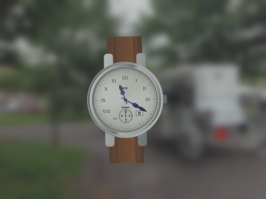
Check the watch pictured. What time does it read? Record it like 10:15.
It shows 11:20
